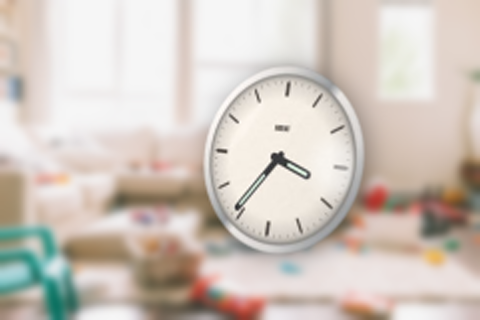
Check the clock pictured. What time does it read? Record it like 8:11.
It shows 3:36
